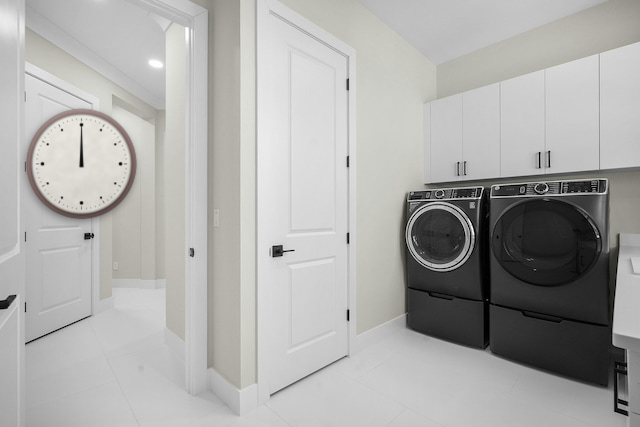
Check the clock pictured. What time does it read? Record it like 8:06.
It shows 12:00
